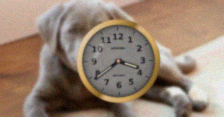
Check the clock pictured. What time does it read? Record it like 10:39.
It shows 3:39
